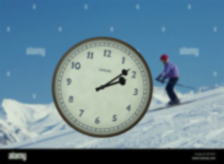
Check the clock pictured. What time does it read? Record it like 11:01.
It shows 2:08
